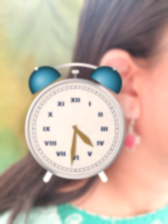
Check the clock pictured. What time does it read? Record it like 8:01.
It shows 4:31
